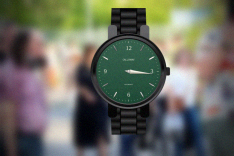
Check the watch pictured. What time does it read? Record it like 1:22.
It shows 3:16
